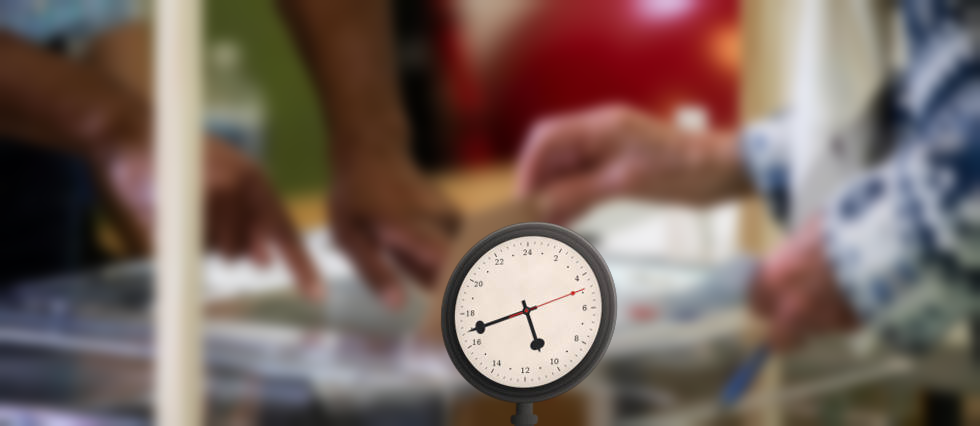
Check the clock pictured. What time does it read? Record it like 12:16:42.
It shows 10:42:12
